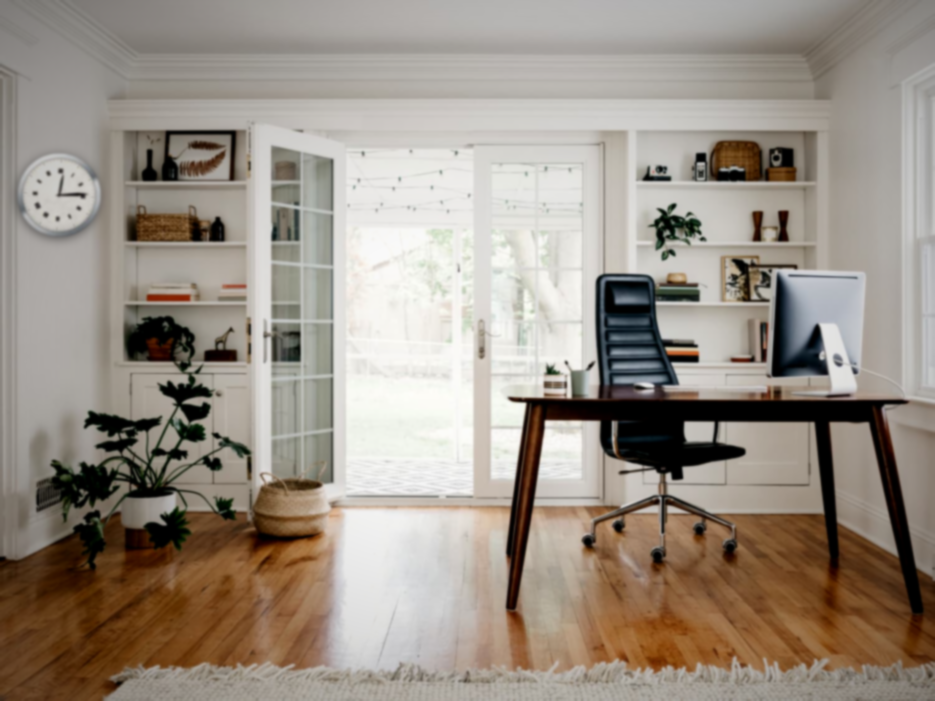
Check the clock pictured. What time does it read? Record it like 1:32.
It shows 12:14
